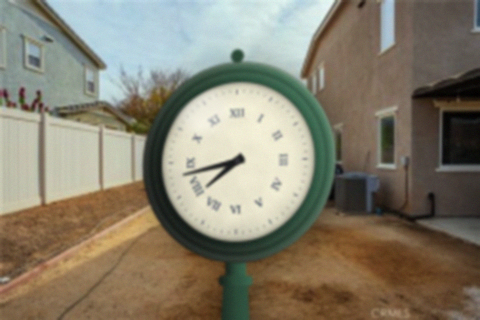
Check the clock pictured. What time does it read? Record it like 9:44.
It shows 7:43
